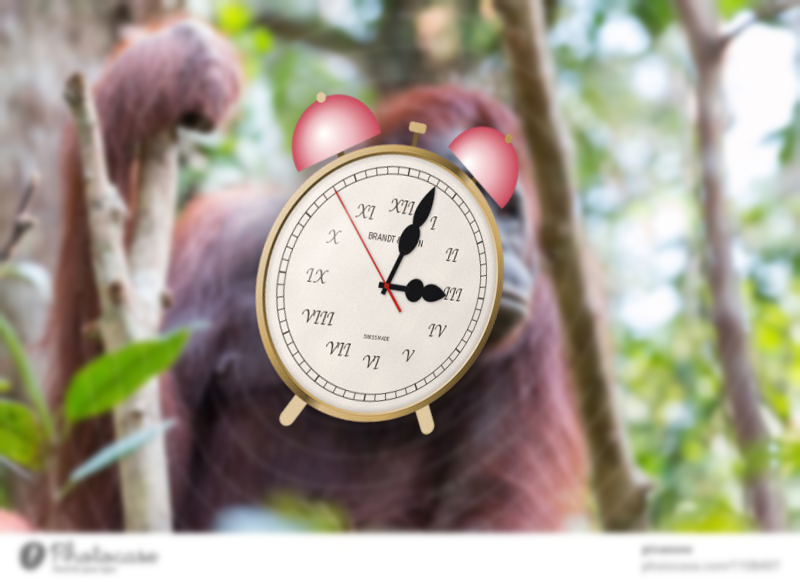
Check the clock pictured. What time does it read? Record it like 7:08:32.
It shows 3:02:53
